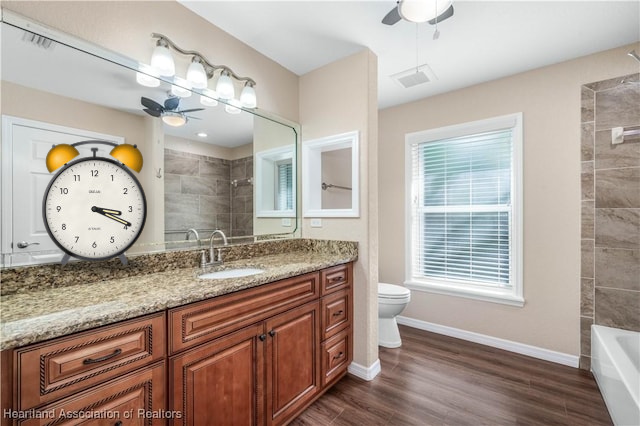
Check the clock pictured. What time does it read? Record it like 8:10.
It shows 3:19
